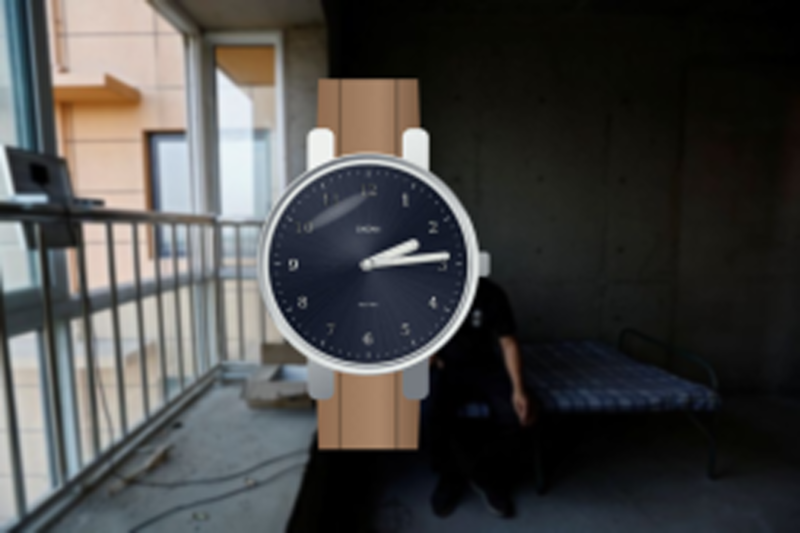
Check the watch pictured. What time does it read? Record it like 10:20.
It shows 2:14
